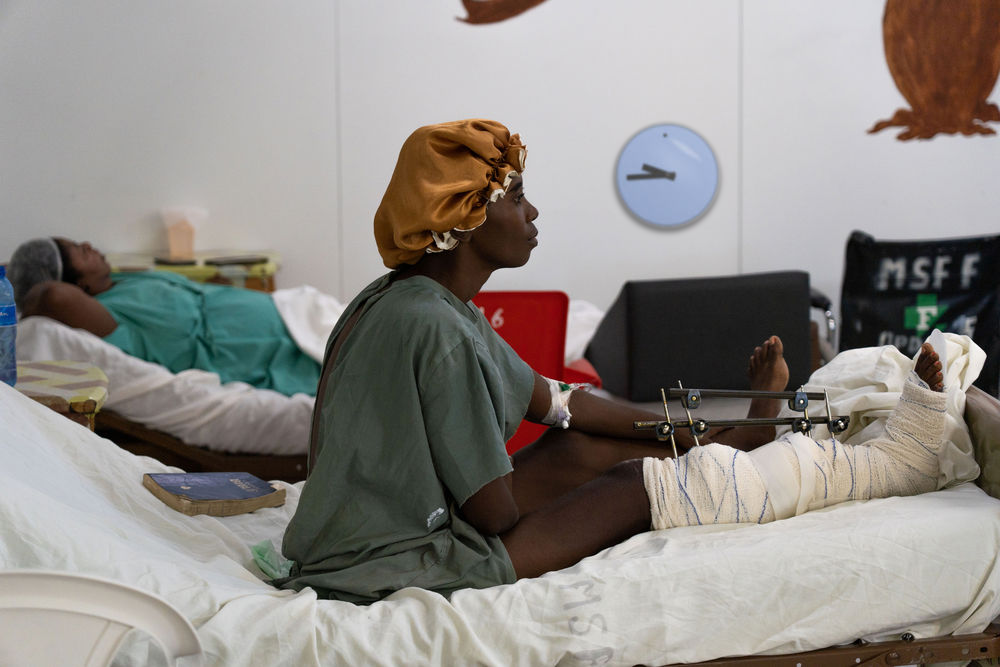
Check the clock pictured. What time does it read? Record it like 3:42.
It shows 9:45
